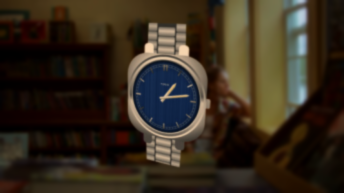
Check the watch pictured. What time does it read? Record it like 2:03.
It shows 1:13
